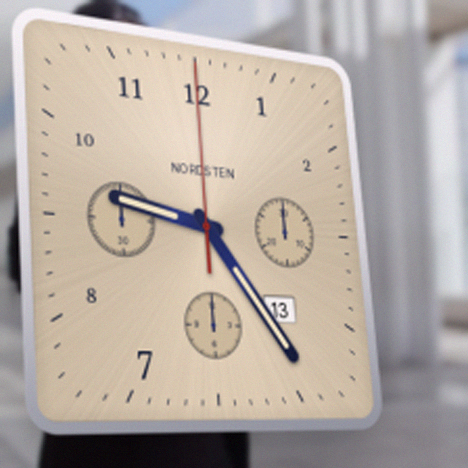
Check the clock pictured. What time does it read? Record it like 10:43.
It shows 9:24
